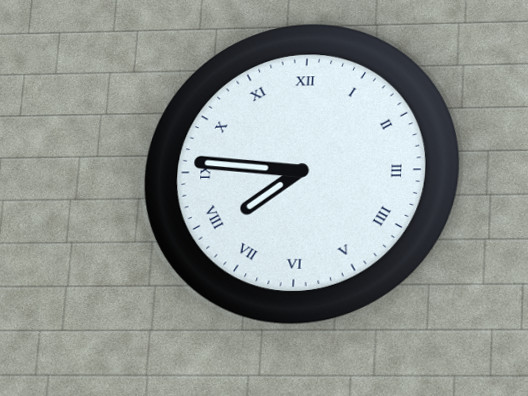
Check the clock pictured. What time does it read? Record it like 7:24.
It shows 7:46
